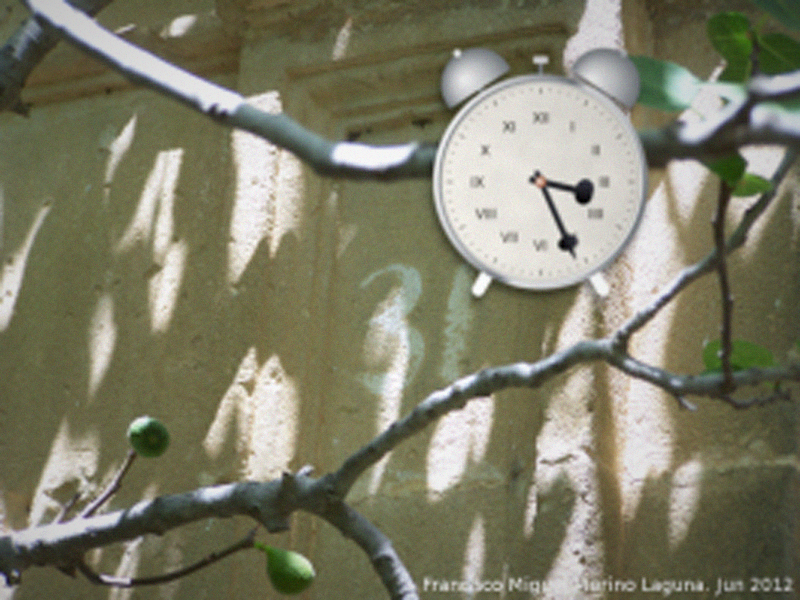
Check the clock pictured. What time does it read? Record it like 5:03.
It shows 3:26
